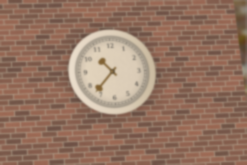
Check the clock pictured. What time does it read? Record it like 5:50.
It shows 10:37
